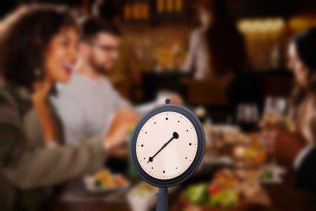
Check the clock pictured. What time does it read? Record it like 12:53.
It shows 1:38
